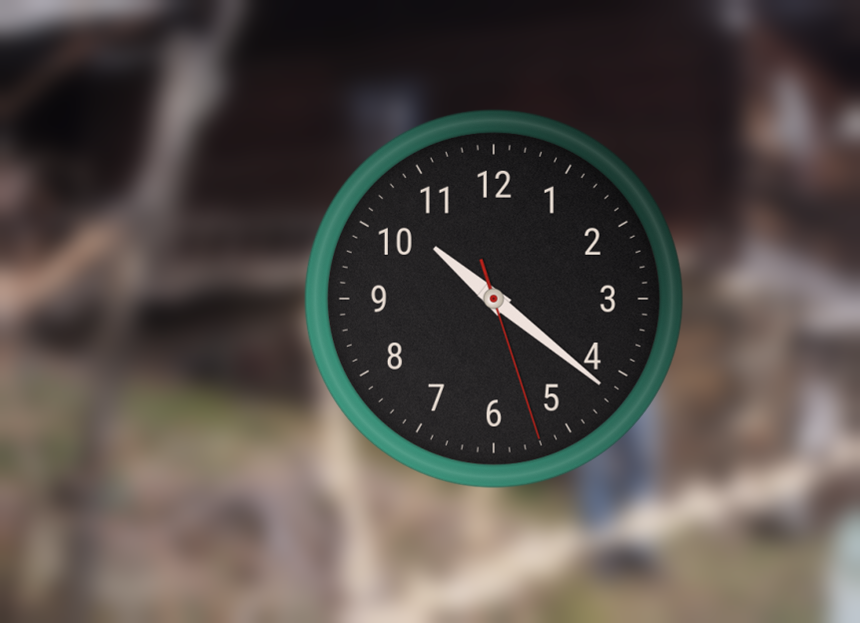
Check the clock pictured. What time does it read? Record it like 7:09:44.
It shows 10:21:27
